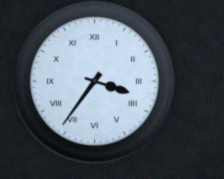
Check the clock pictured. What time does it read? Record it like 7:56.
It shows 3:36
